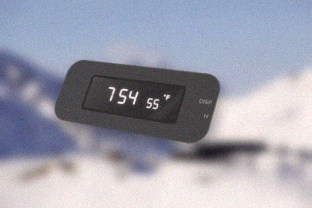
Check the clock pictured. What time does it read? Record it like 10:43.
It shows 7:54
